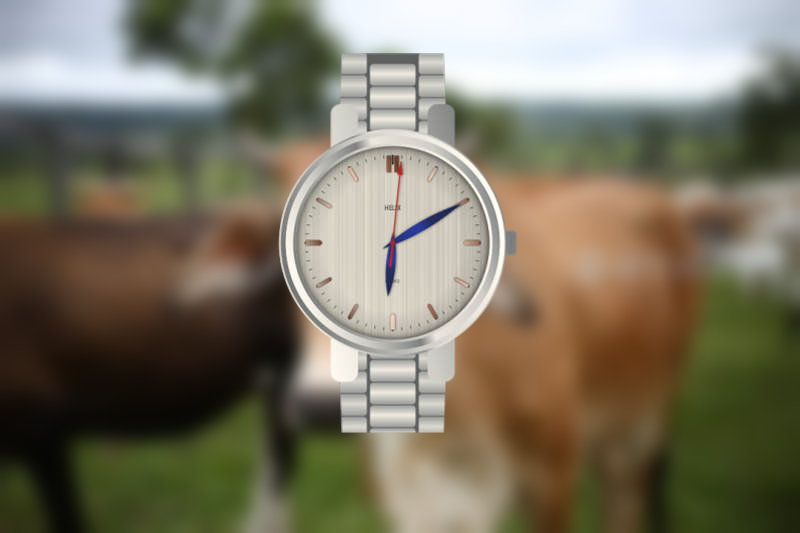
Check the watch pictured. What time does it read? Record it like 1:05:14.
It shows 6:10:01
